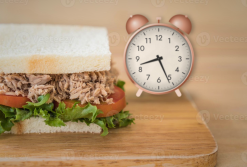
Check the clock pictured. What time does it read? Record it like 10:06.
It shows 8:26
